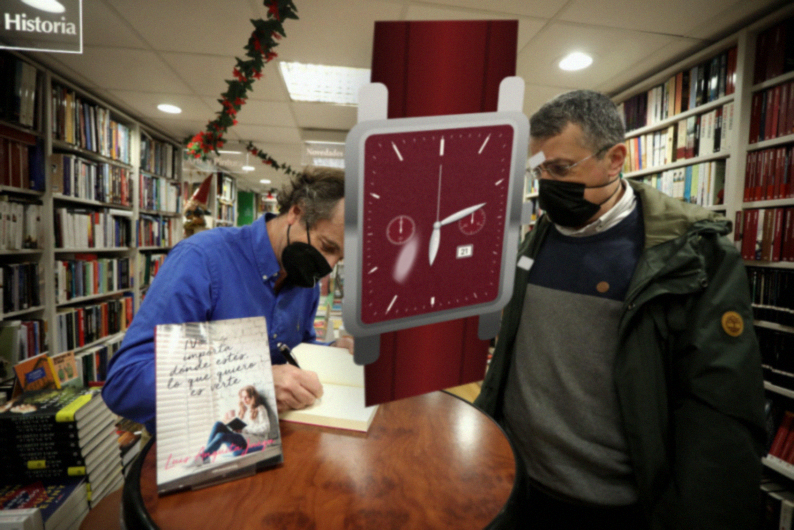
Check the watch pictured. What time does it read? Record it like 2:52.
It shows 6:12
